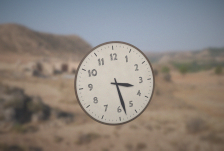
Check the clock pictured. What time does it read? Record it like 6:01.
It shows 3:28
